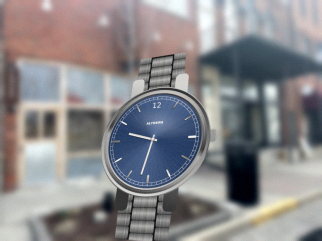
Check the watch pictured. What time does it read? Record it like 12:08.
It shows 9:32
